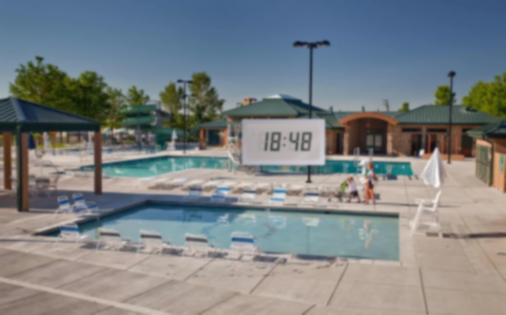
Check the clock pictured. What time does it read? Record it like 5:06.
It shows 18:48
